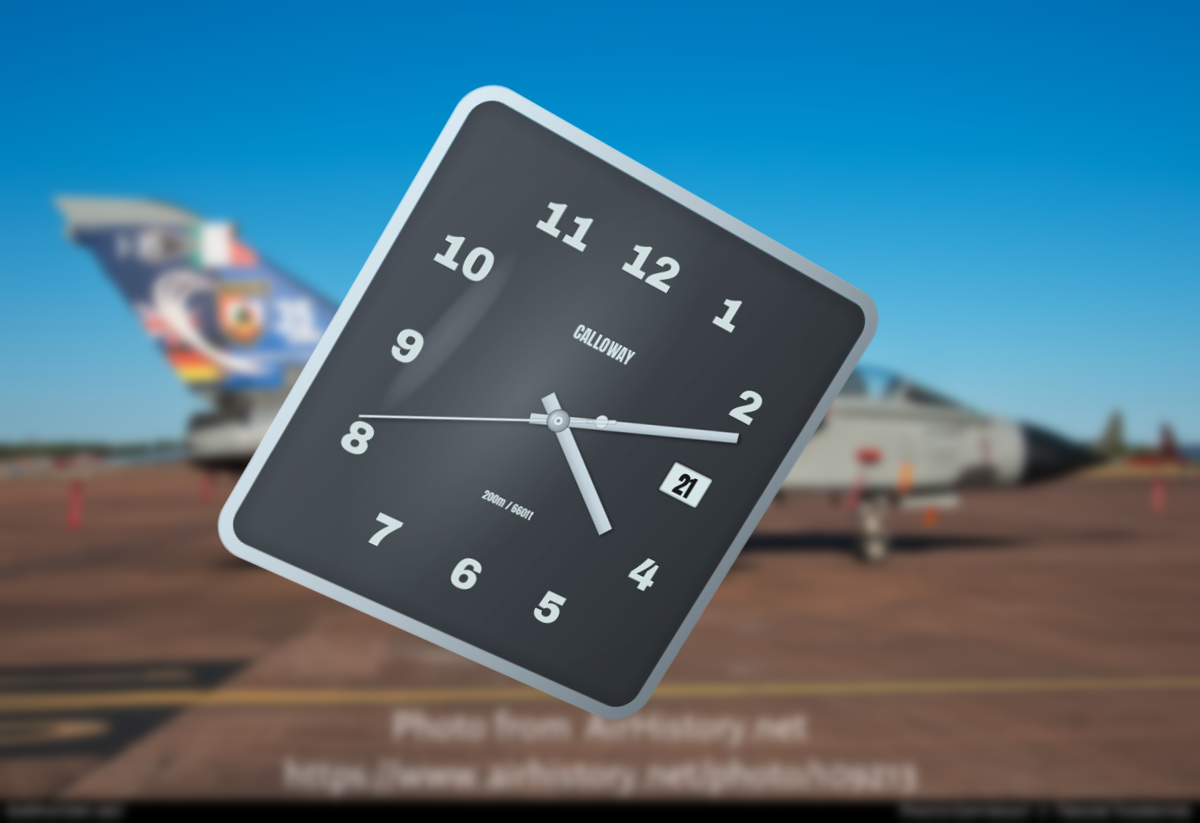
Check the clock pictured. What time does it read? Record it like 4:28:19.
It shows 4:11:41
